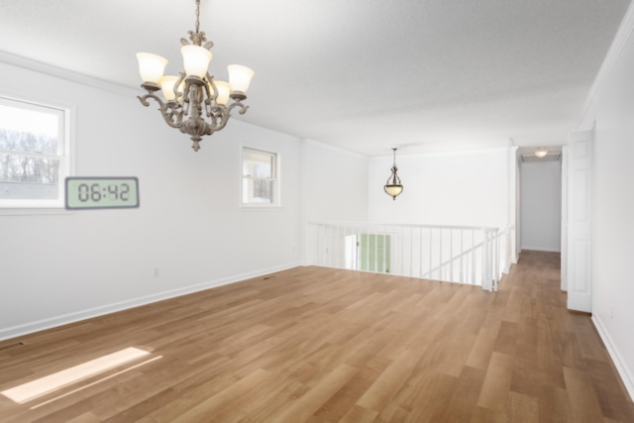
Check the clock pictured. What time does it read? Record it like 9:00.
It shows 6:42
